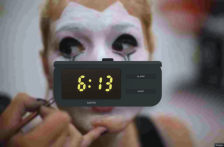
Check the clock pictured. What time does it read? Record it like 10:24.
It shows 6:13
